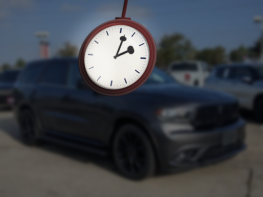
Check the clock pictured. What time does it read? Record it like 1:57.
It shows 2:02
